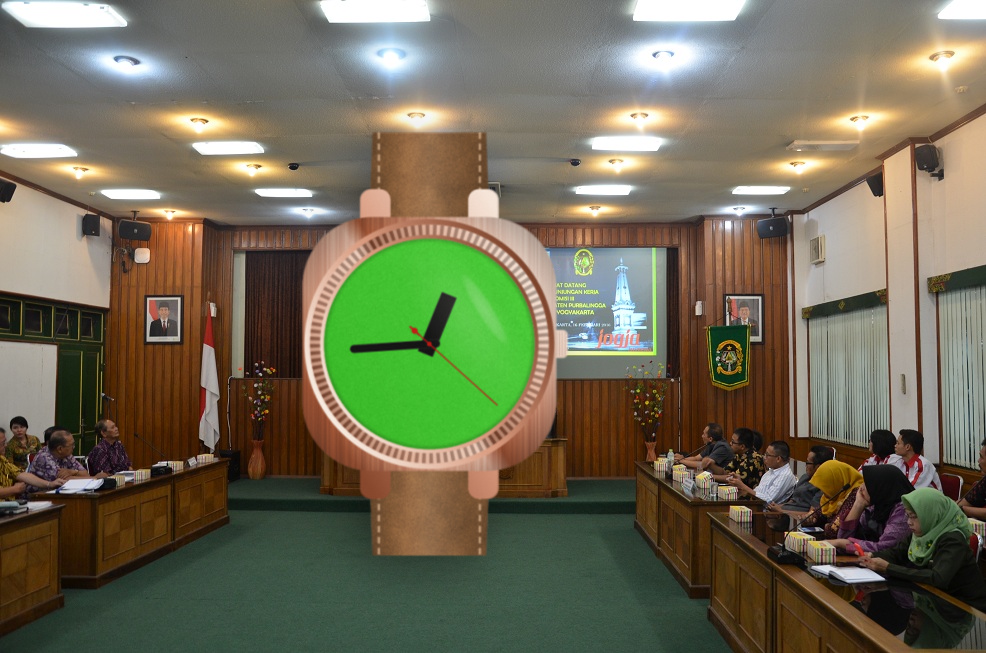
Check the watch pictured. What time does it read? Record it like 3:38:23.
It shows 12:44:22
